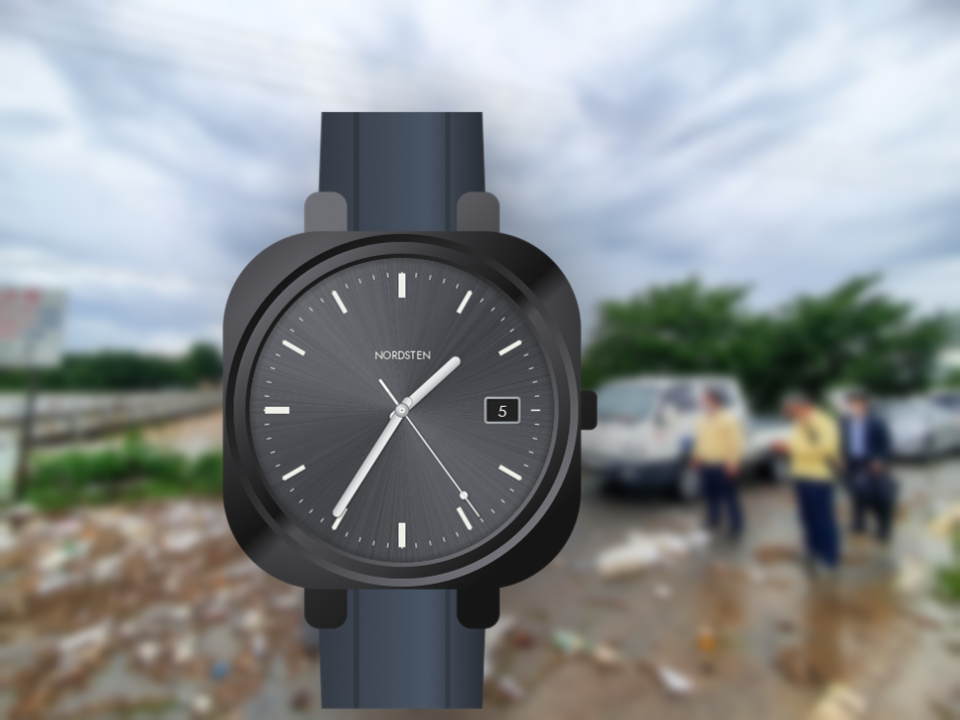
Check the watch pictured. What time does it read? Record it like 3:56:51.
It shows 1:35:24
